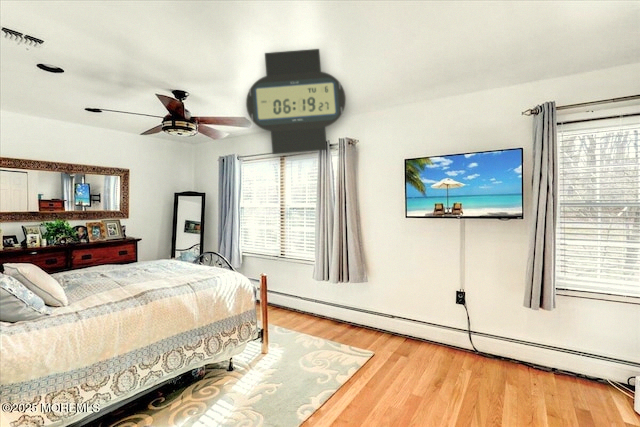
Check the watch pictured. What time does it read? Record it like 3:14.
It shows 6:19
